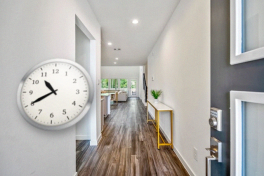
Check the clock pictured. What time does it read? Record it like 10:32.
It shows 10:40
